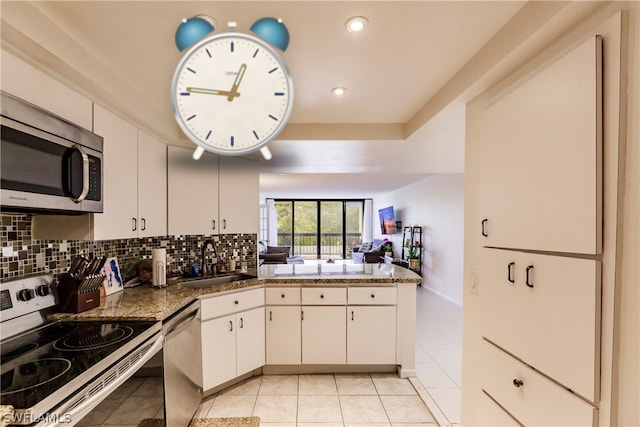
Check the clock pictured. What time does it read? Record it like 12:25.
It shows 12:46
